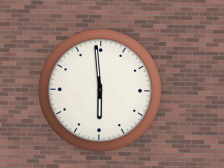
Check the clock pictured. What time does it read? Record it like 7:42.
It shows 5:59
